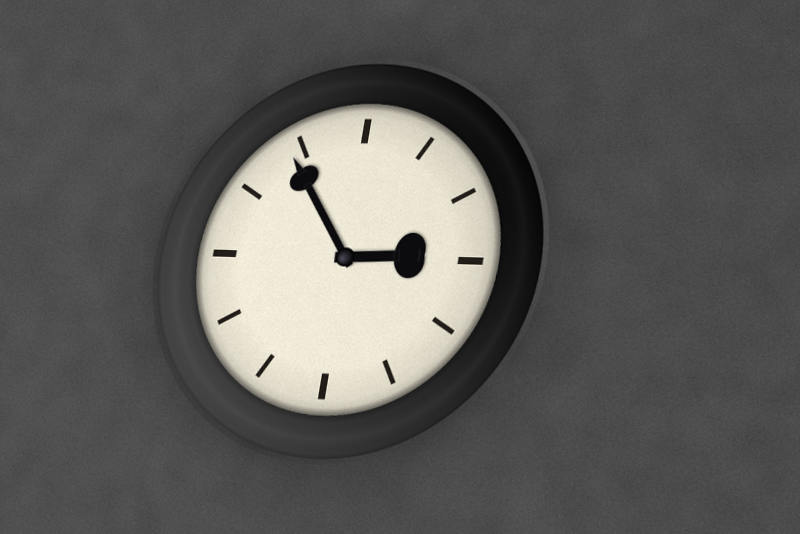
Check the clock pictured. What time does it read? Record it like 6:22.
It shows 2:54
